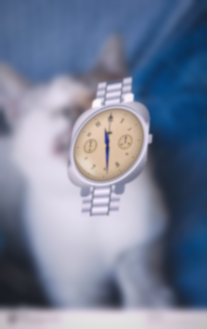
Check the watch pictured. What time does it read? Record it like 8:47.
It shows 11:29
